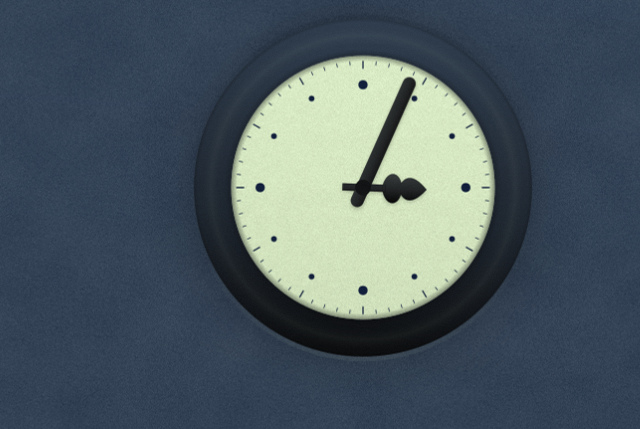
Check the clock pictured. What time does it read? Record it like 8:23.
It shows 3:04
